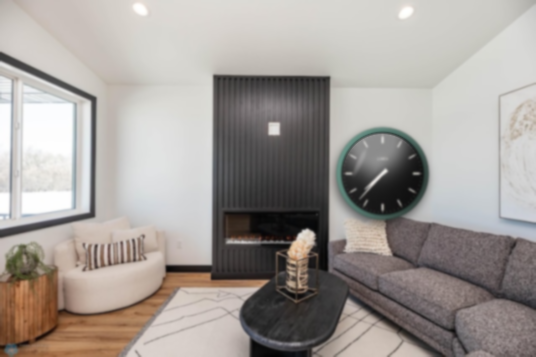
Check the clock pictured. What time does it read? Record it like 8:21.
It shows 7:37
